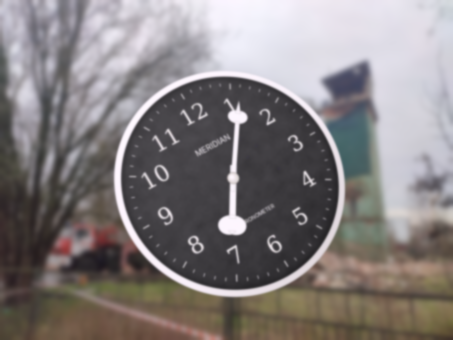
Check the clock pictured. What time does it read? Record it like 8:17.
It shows 7:06
